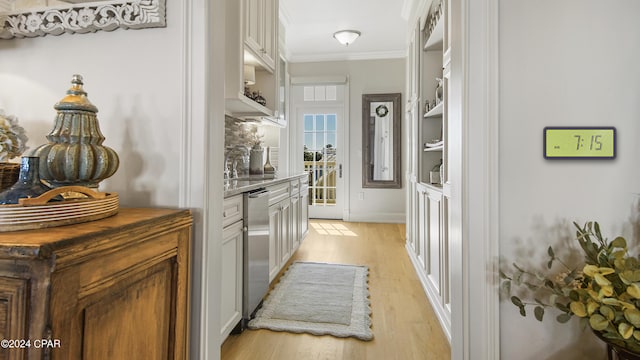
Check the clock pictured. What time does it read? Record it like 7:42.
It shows 7:15
